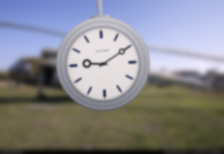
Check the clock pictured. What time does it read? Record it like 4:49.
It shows 9:10
